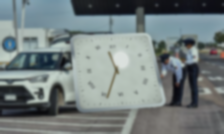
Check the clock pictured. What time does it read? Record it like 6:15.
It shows 11:34
